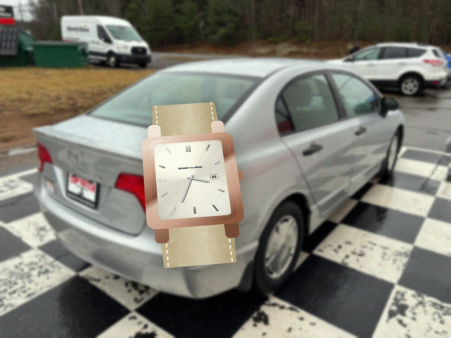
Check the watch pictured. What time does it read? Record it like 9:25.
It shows 3:34
